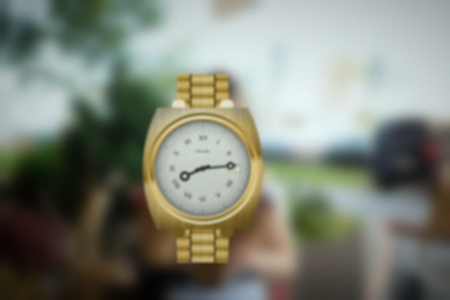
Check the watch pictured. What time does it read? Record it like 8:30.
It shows 8:14
